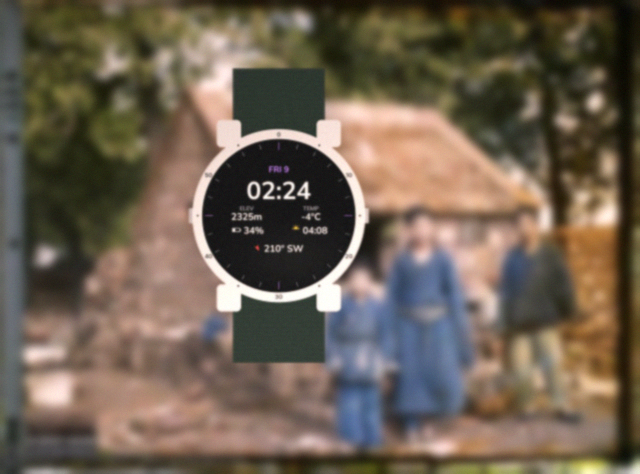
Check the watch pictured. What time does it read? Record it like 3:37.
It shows 2:24
